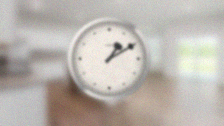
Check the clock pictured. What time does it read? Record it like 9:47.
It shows 1:10
